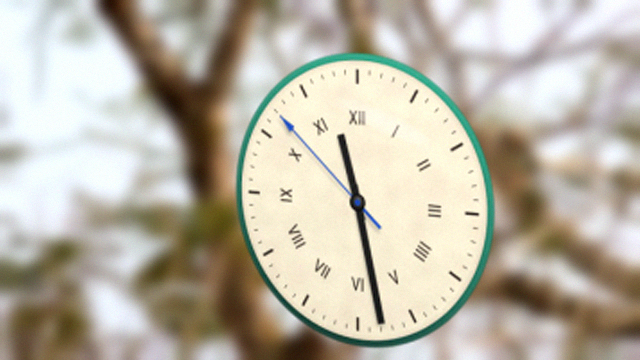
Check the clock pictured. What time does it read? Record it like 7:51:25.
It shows 11:27:52
